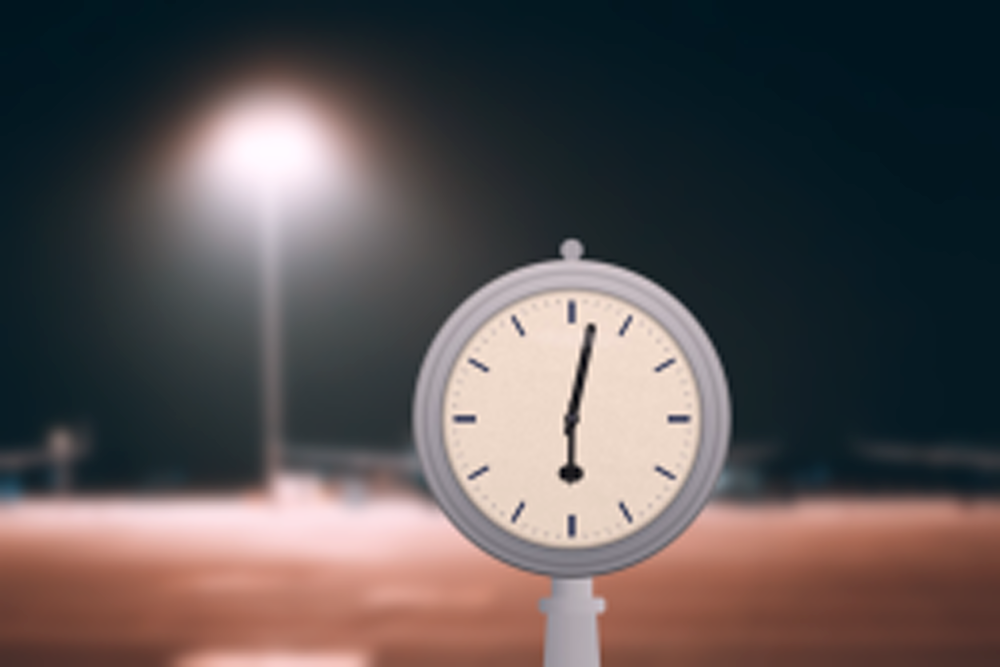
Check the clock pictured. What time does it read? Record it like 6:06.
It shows 6:02
